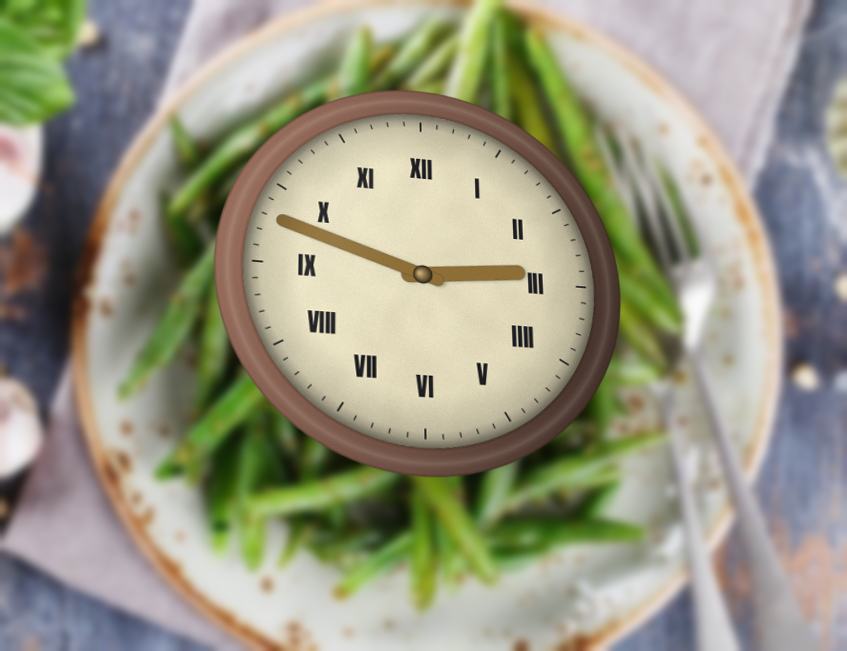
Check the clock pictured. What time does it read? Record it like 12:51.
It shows 2:48
